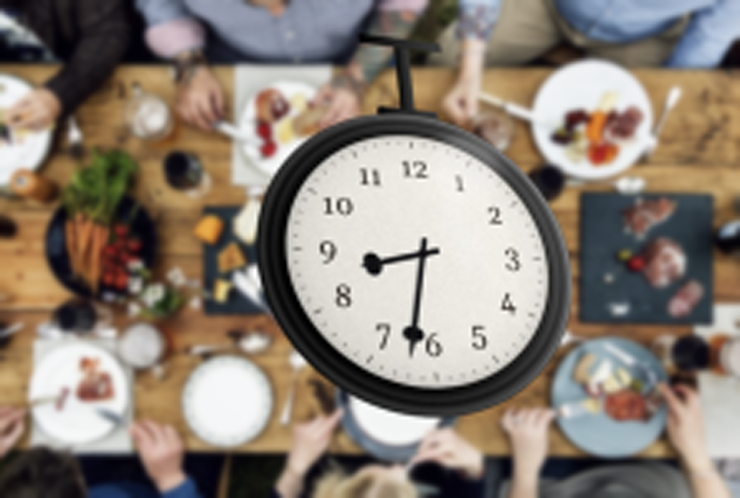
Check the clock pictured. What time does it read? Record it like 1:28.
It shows 8:32
